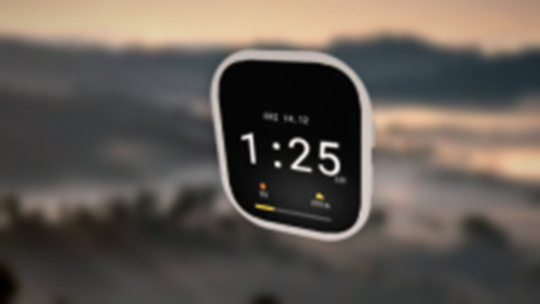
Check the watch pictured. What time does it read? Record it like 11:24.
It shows 1:25
